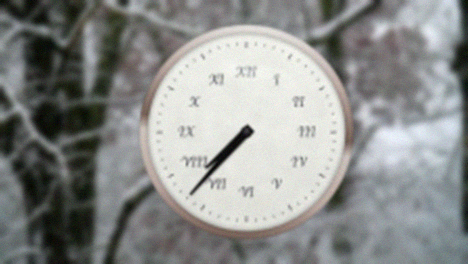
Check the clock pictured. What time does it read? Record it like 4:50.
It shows 7:37
